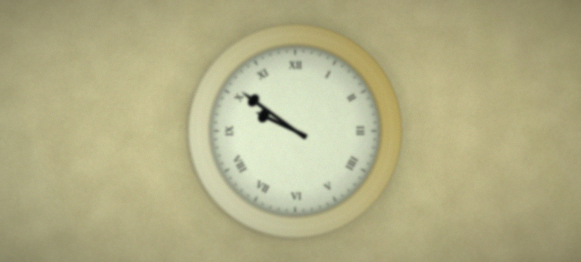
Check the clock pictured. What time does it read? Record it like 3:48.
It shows 9:51
